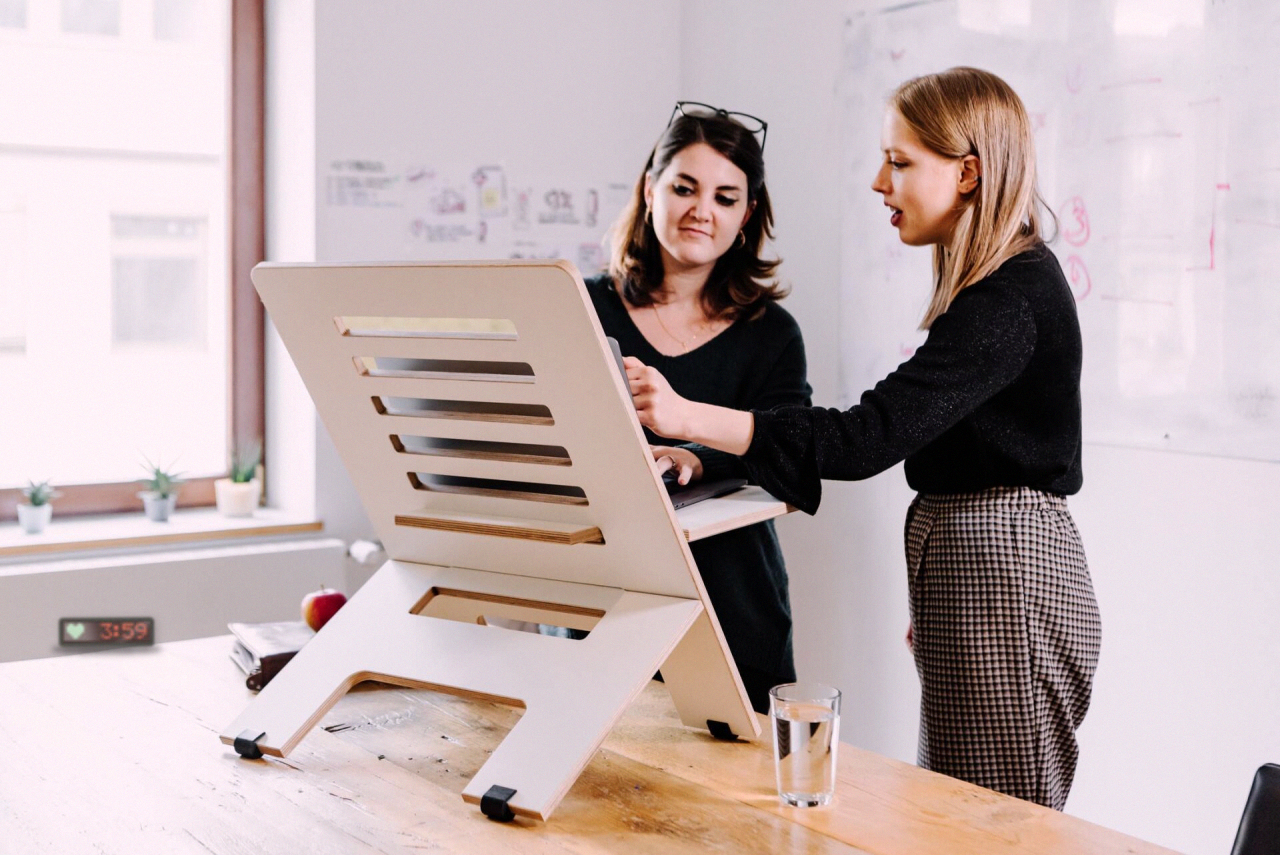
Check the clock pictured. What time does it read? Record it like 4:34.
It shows 3:59
